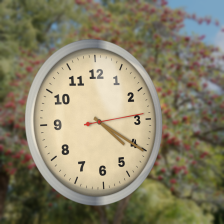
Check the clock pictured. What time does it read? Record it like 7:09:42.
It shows 4:20:14
